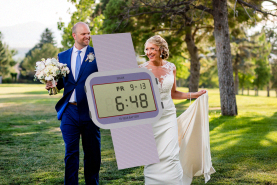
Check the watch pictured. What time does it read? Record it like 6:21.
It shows 6:48
